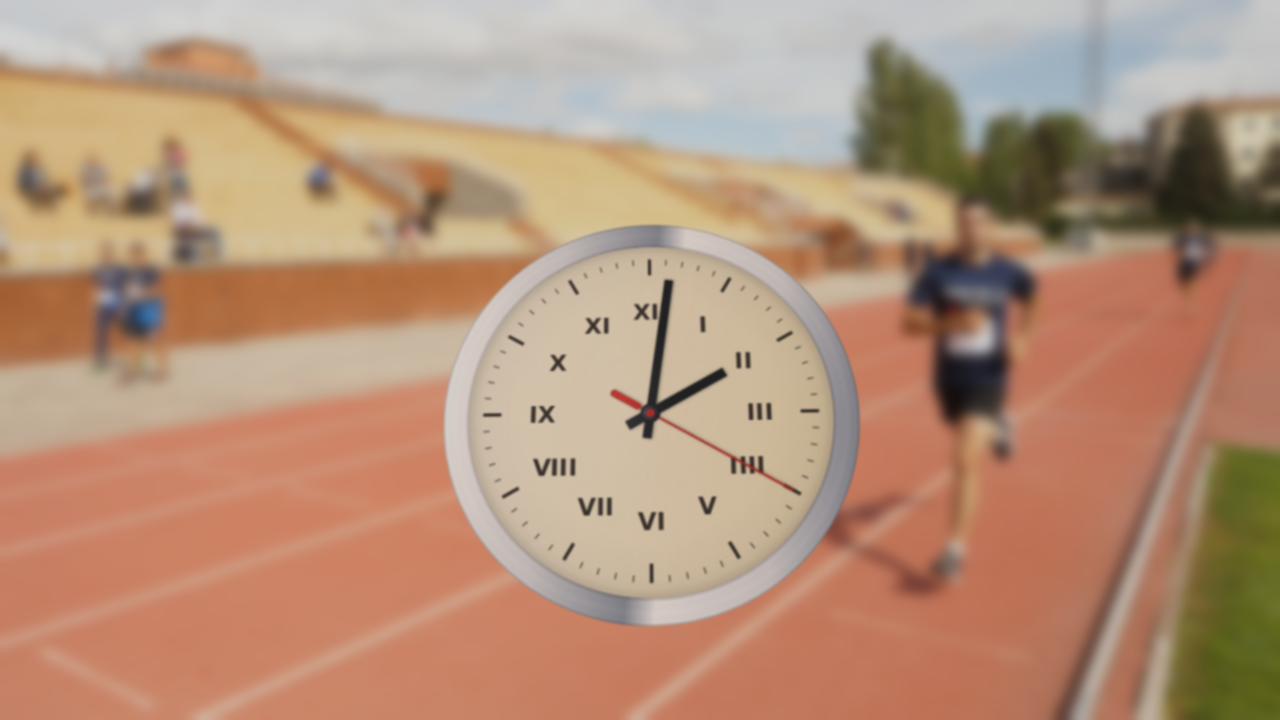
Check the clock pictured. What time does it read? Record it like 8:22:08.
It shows 2:01:20
